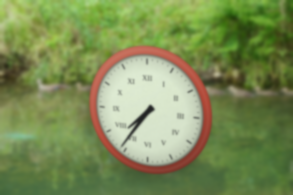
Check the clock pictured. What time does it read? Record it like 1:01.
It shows 7:36
